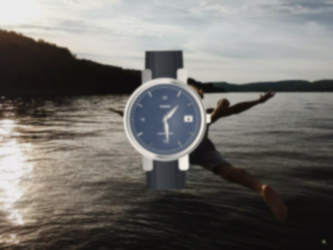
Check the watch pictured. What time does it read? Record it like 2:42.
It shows 1:29
